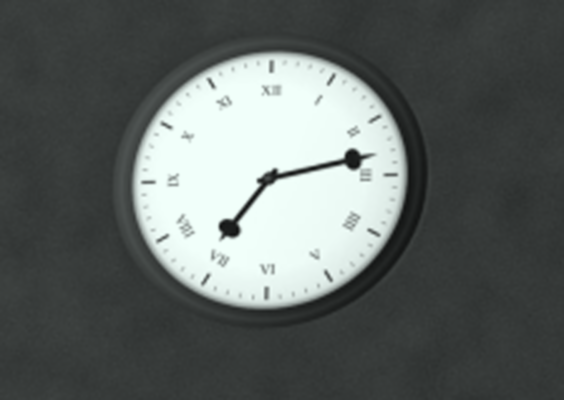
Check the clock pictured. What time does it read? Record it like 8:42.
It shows 7:13
